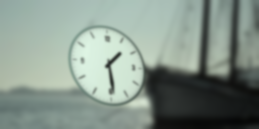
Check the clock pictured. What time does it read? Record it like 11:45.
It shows 1:29
